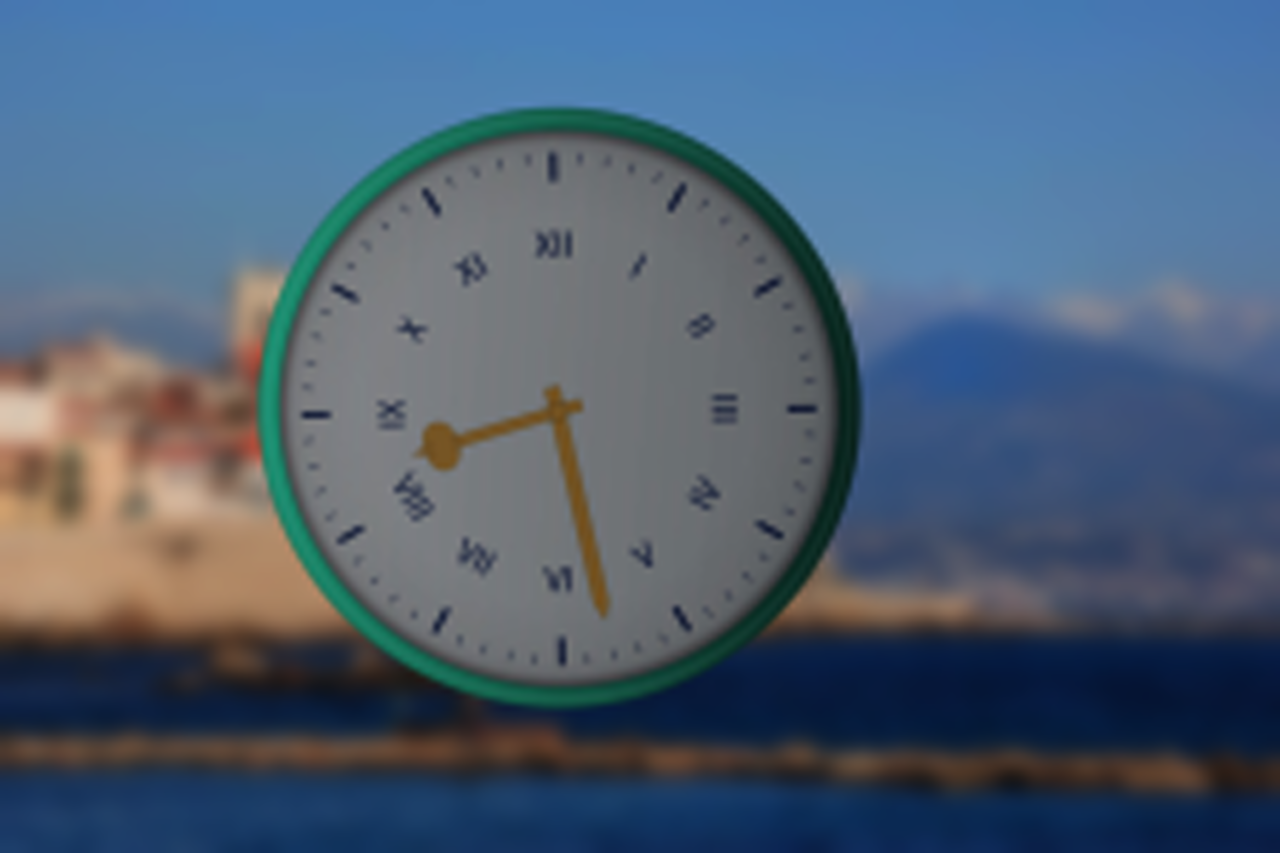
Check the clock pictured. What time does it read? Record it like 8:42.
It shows 8:28
